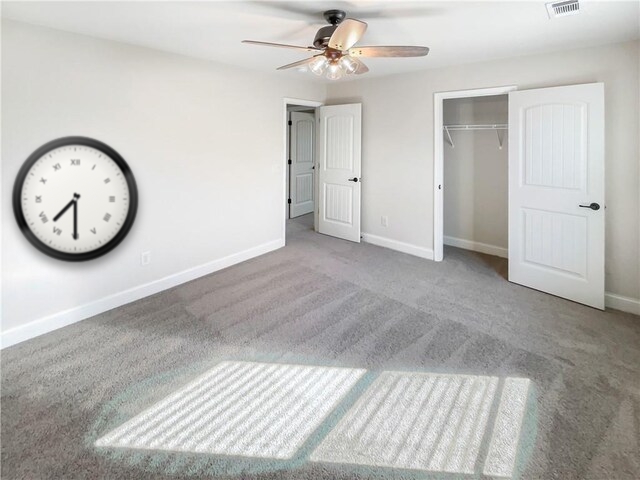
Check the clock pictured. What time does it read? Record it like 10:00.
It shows 7:30
